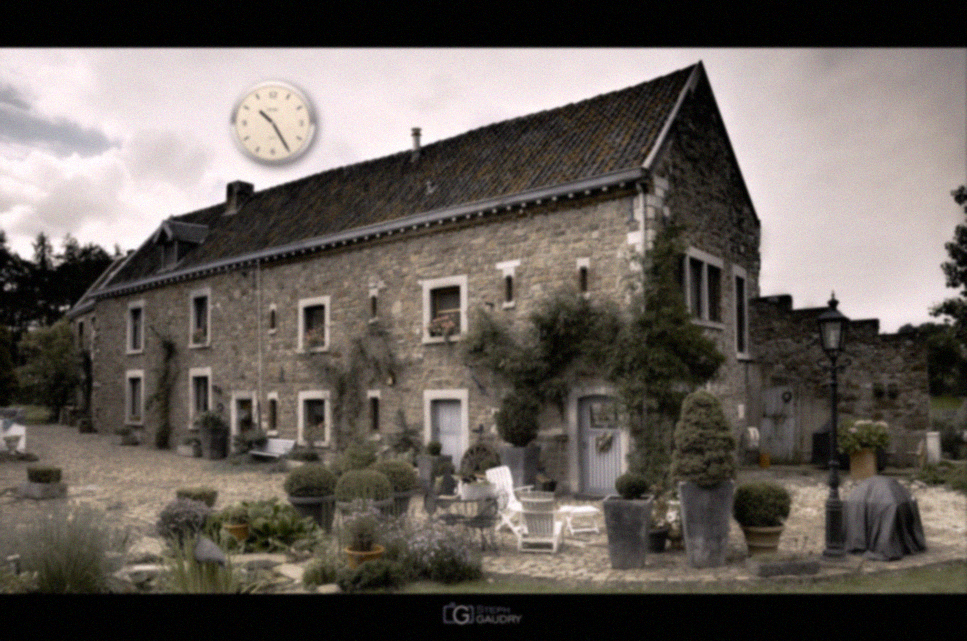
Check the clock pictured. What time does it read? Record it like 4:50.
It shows 10:25
